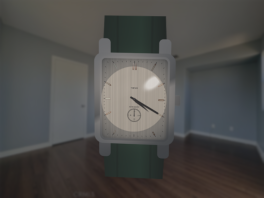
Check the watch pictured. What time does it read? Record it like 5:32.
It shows 4:20
